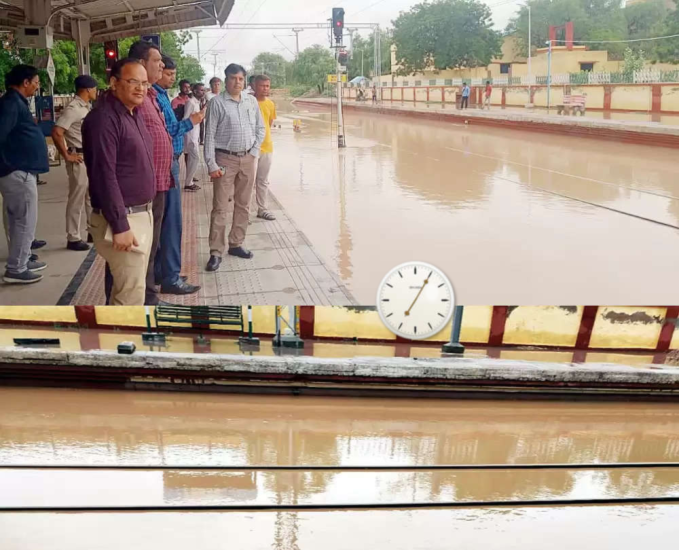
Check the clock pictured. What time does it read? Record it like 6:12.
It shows 7:05
